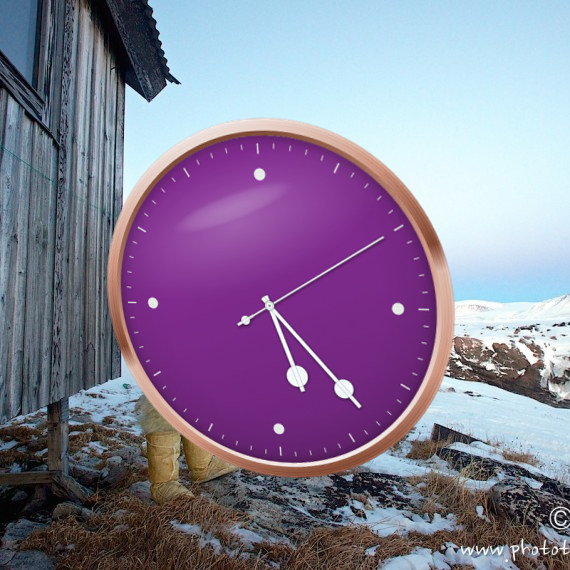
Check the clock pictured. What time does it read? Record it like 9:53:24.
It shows 5:23:10
